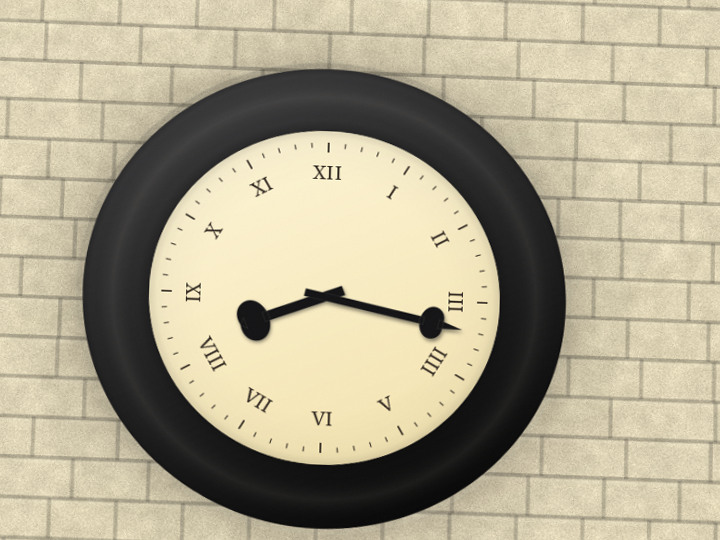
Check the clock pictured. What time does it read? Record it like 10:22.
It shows 8:17
